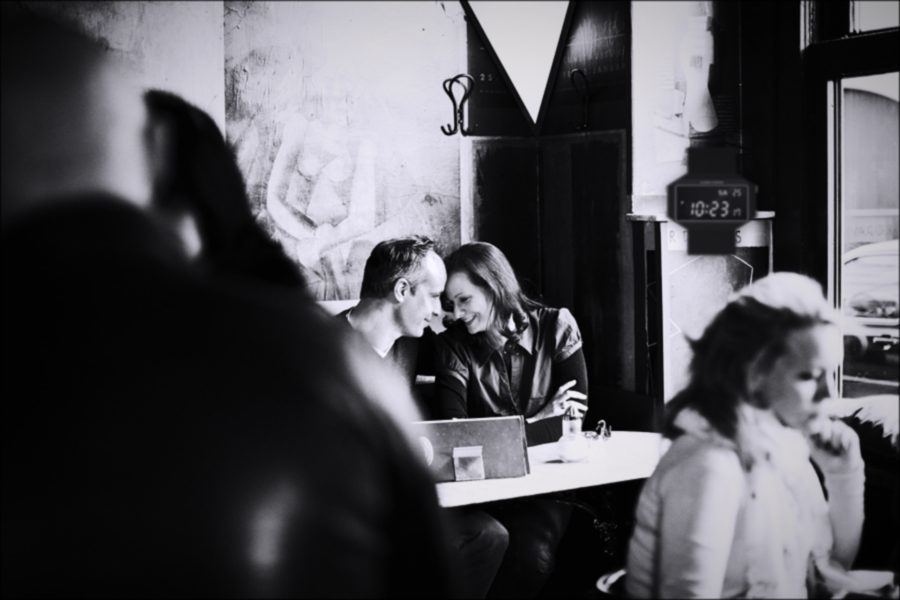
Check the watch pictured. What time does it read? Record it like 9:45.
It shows 10:23
